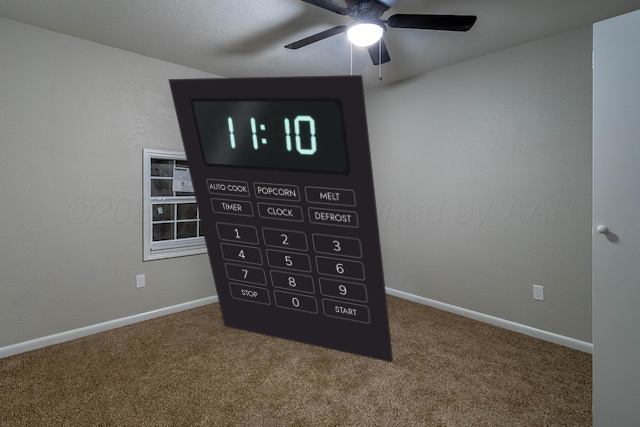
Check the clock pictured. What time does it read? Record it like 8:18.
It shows 11:10
